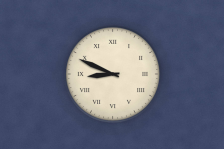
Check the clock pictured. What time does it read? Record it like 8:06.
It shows 8:49
